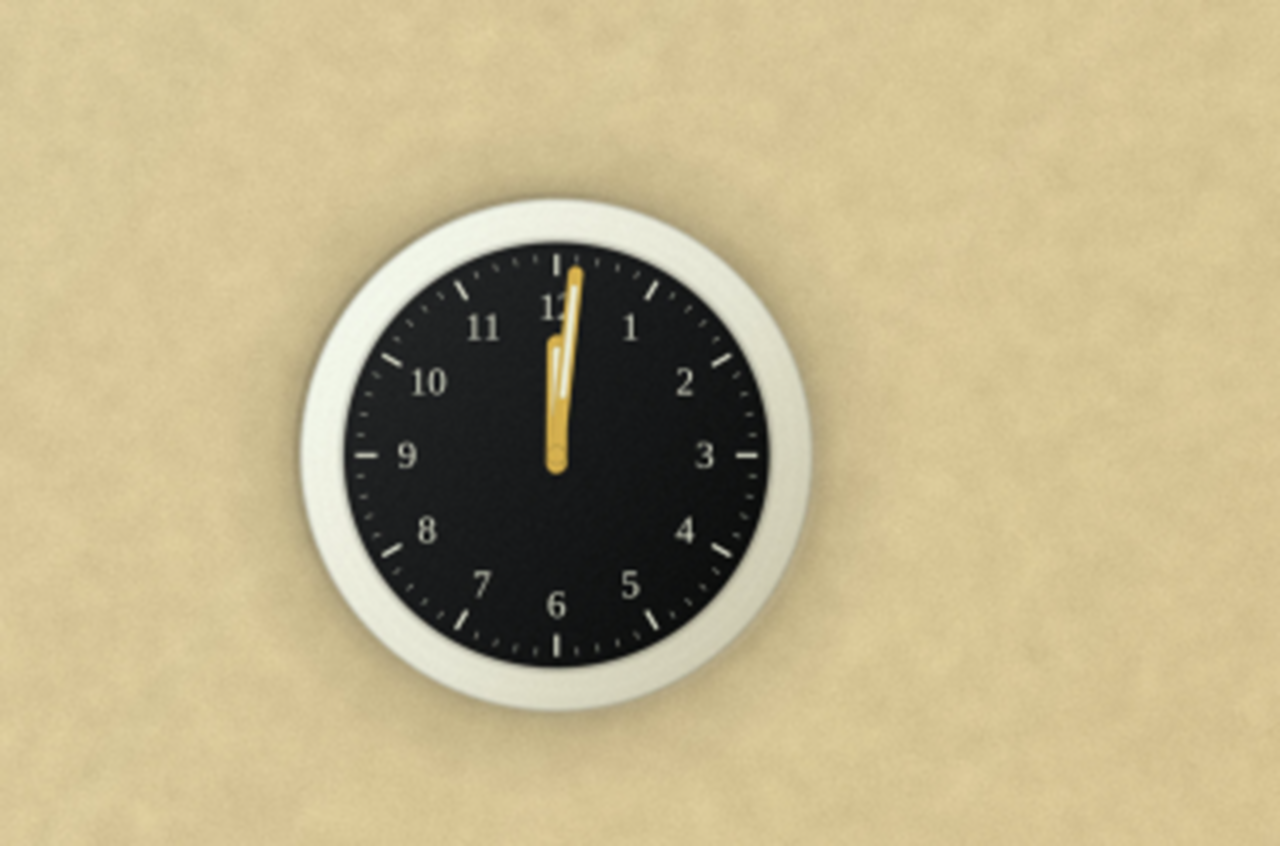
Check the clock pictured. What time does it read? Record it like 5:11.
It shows 12:01
